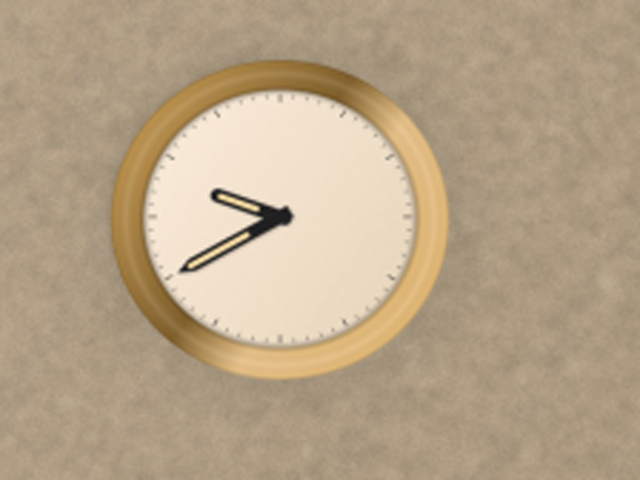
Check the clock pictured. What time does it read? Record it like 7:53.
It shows 9:40
